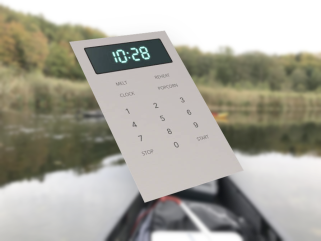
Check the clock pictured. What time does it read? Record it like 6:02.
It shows 10:28
